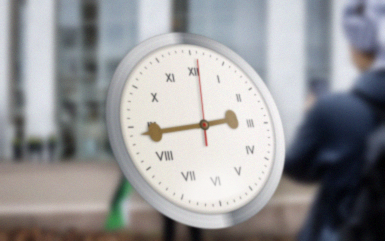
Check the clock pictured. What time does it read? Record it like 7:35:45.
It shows 2:44:01
